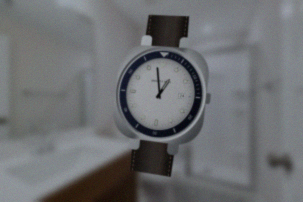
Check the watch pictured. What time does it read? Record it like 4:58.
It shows 12:58
